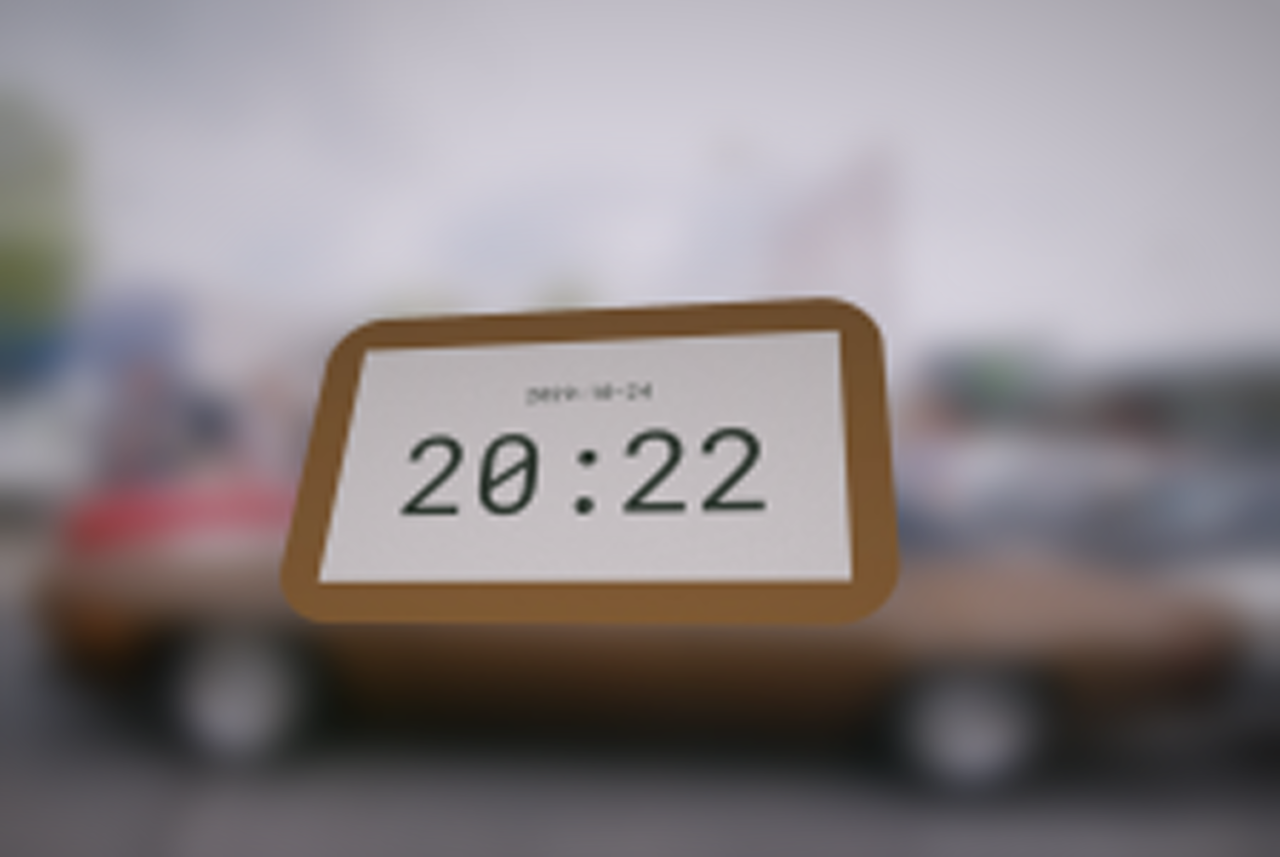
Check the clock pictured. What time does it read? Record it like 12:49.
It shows 20:22
